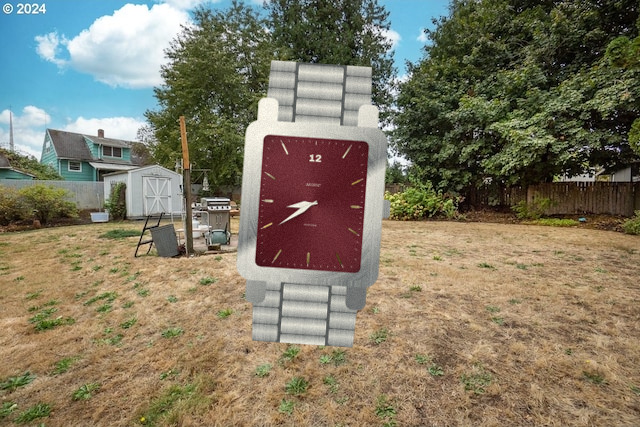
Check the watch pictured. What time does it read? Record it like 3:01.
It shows 8:39
